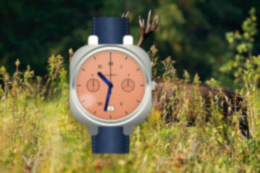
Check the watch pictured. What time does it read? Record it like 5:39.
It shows 10:32
